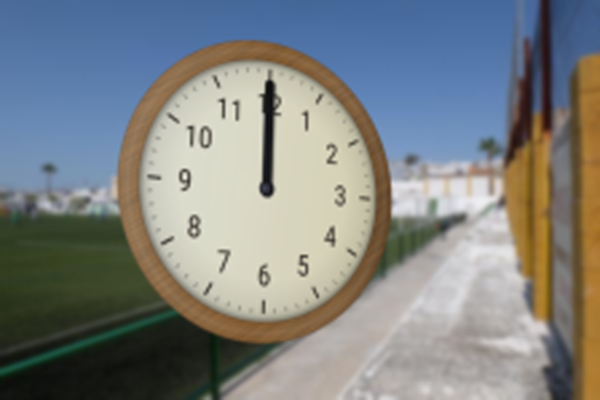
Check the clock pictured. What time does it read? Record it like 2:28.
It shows 12:00
